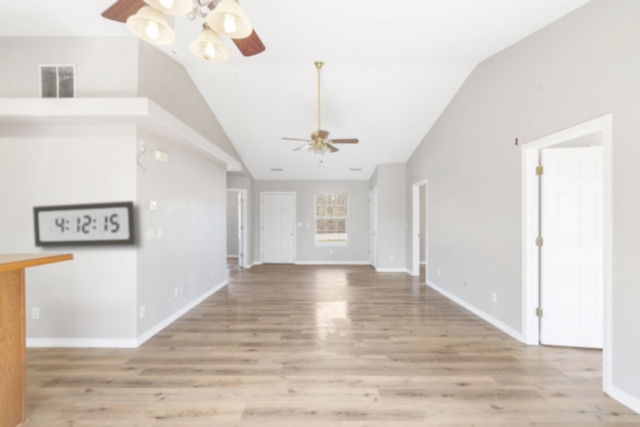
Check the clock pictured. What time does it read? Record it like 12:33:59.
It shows 4:12:15
